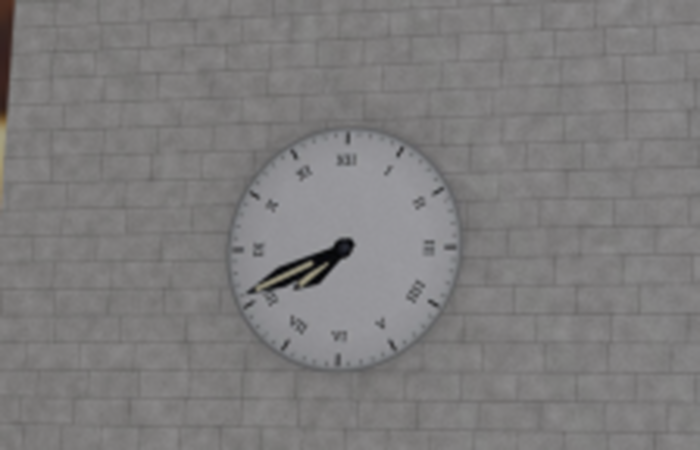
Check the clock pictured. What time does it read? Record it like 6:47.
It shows 7:41
